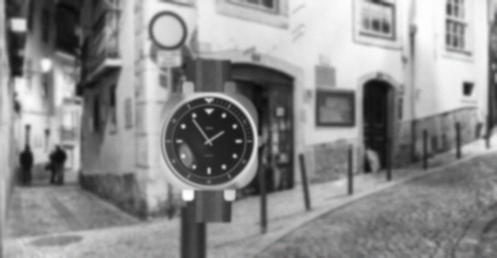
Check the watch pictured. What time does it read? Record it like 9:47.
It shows 1:54
